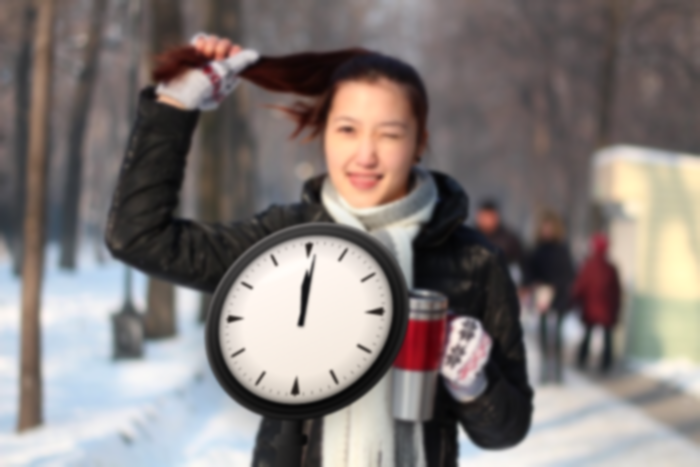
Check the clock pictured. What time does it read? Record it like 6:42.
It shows 12:01
